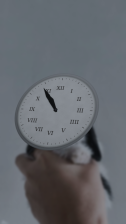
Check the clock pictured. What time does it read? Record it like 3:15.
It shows 10:54
